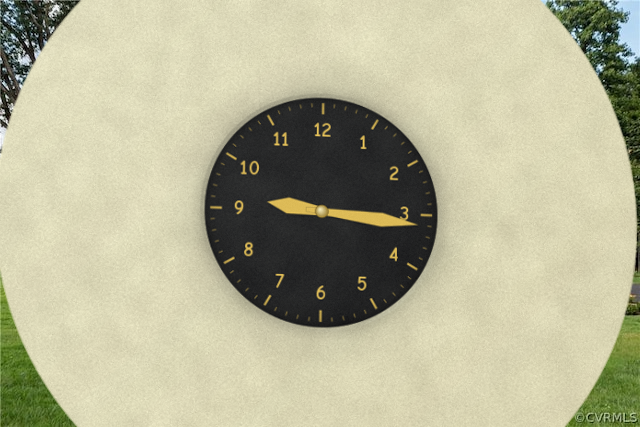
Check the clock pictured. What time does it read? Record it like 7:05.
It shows 9:16
